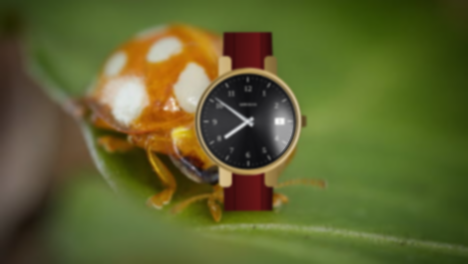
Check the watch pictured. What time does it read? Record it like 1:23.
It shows 7:51
